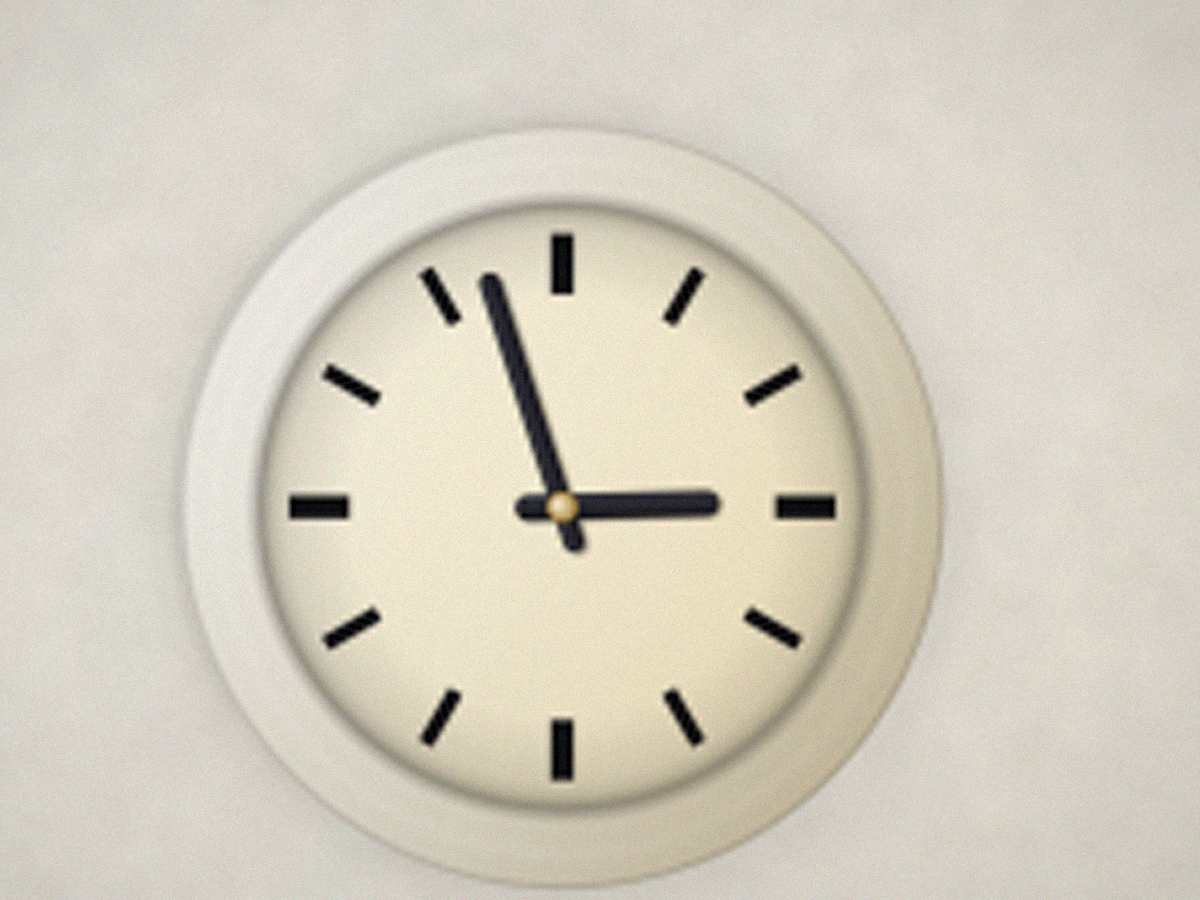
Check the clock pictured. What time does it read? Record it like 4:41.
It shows 2:57
